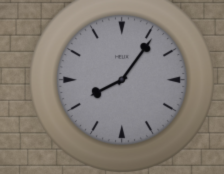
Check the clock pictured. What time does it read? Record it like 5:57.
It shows 8:06
